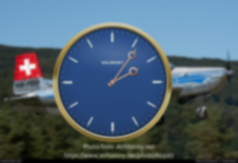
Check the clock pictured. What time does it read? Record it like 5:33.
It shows 2:06
